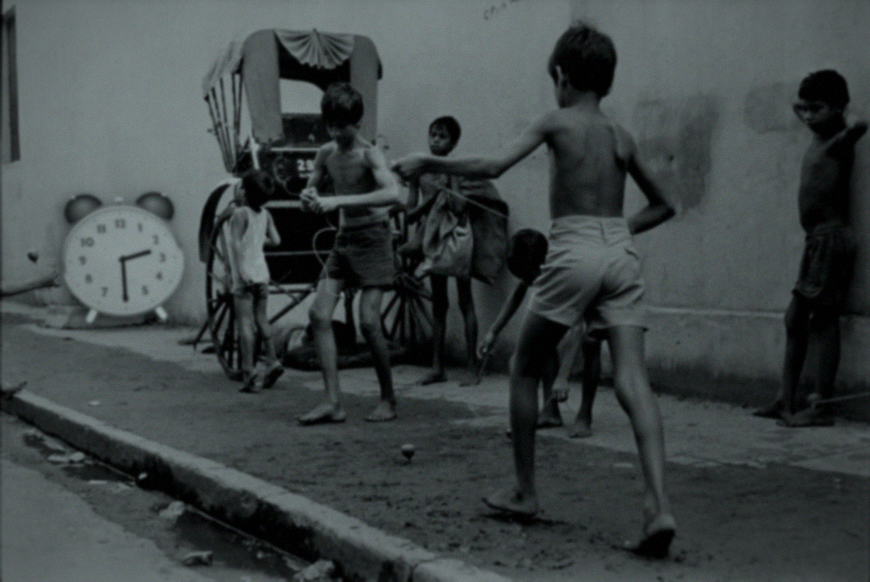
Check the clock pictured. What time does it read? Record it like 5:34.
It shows 2:30
